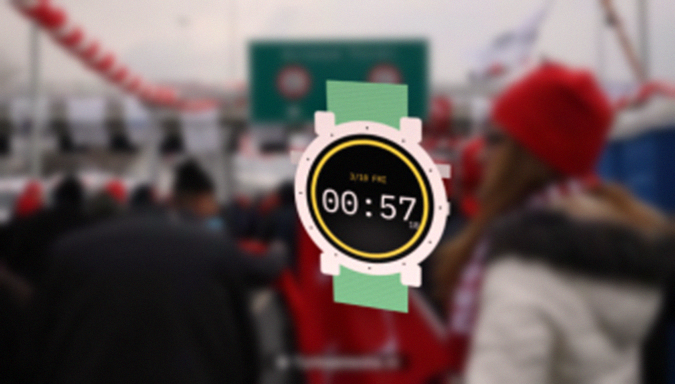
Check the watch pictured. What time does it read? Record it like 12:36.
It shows 0:57
